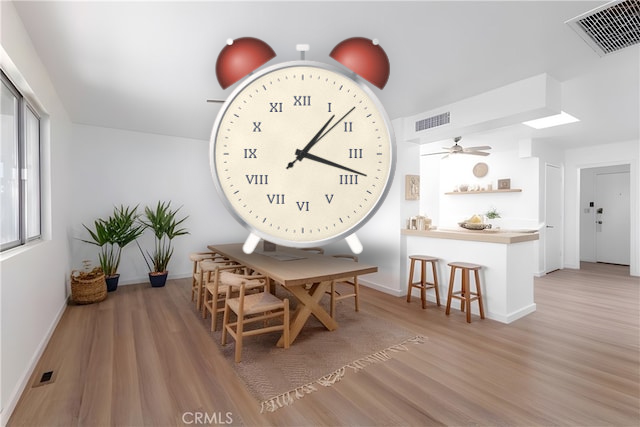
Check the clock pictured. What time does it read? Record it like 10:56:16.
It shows 1:18:08
